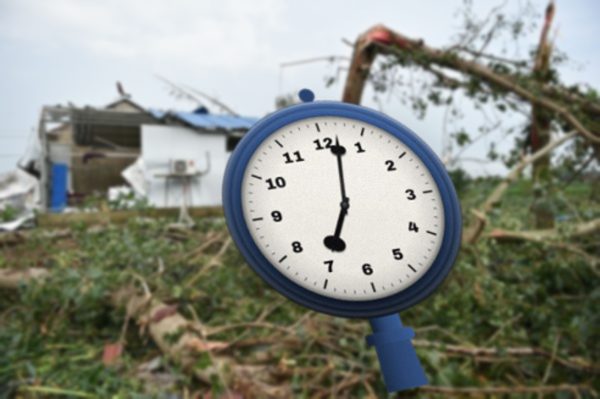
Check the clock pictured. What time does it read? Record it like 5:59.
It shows 7:02
